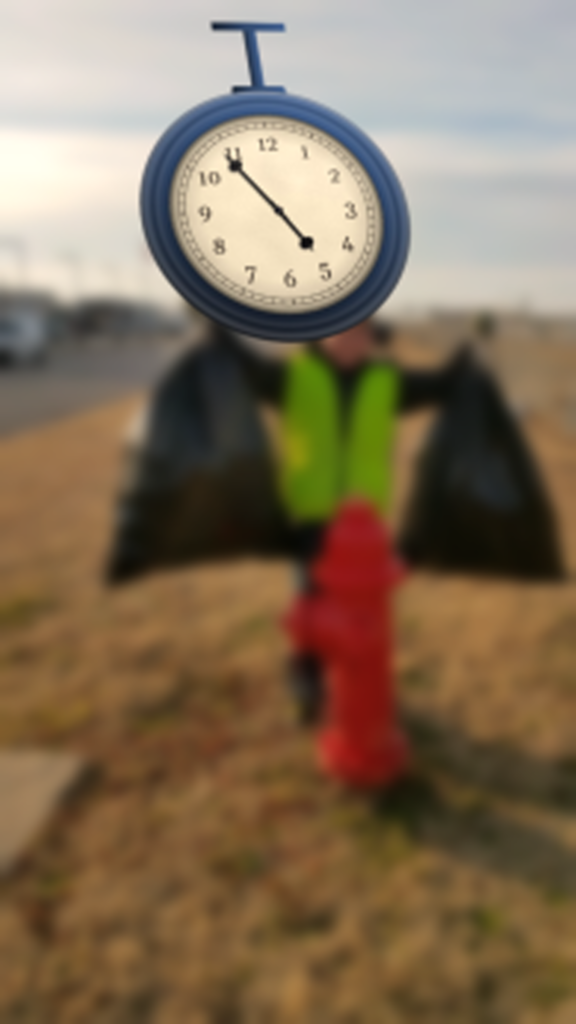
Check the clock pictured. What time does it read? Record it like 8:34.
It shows 4:54
